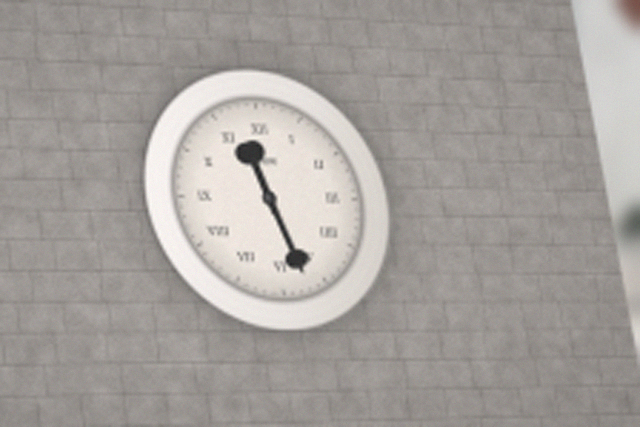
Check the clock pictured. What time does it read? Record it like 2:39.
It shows 11:27
